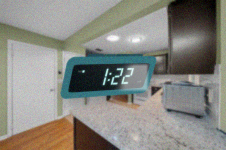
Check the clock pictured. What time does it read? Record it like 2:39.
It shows 1:22
